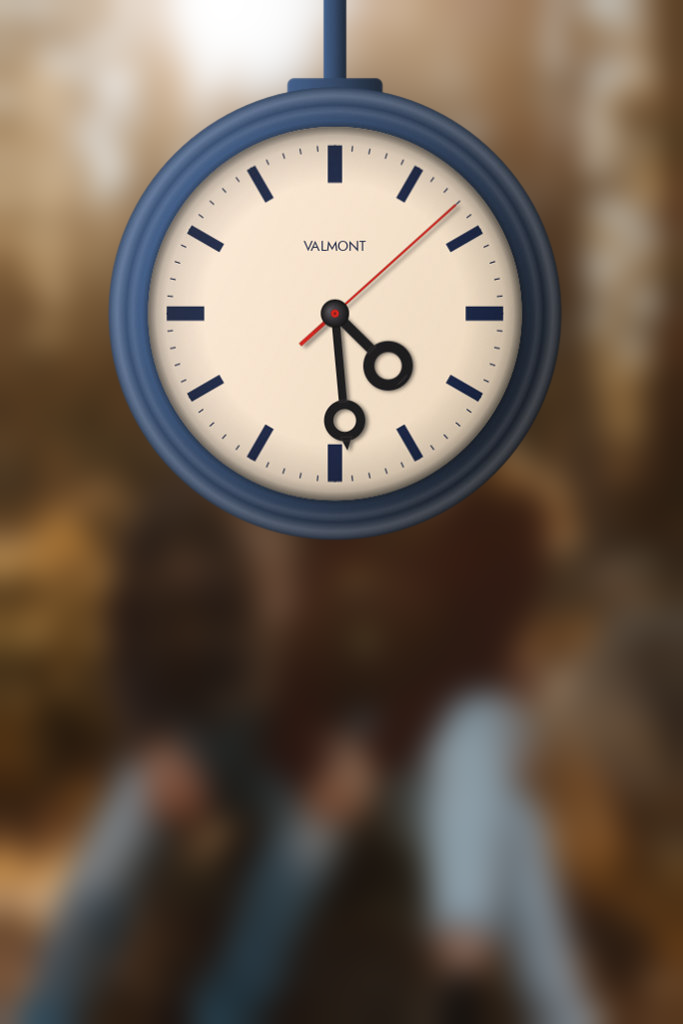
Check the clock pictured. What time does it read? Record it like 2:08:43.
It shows 4:29:08
